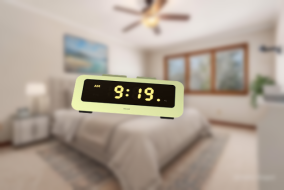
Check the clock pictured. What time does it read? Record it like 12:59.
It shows 9:19
